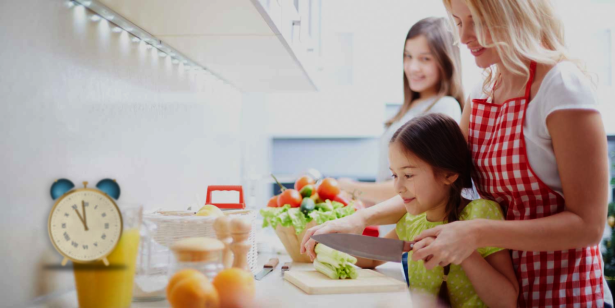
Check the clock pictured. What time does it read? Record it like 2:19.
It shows 10:59
